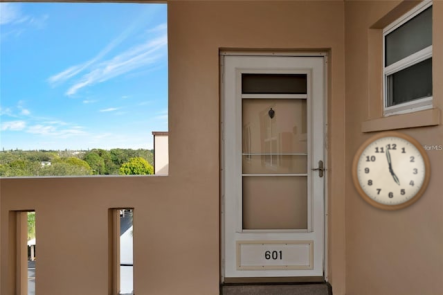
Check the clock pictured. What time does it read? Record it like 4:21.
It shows 4:58
